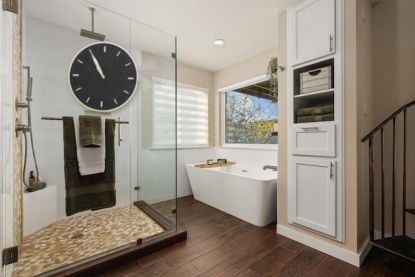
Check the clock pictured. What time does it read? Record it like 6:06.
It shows 10:55
